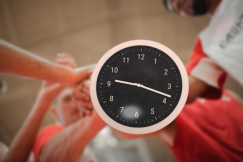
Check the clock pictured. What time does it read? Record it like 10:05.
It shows 9:18
